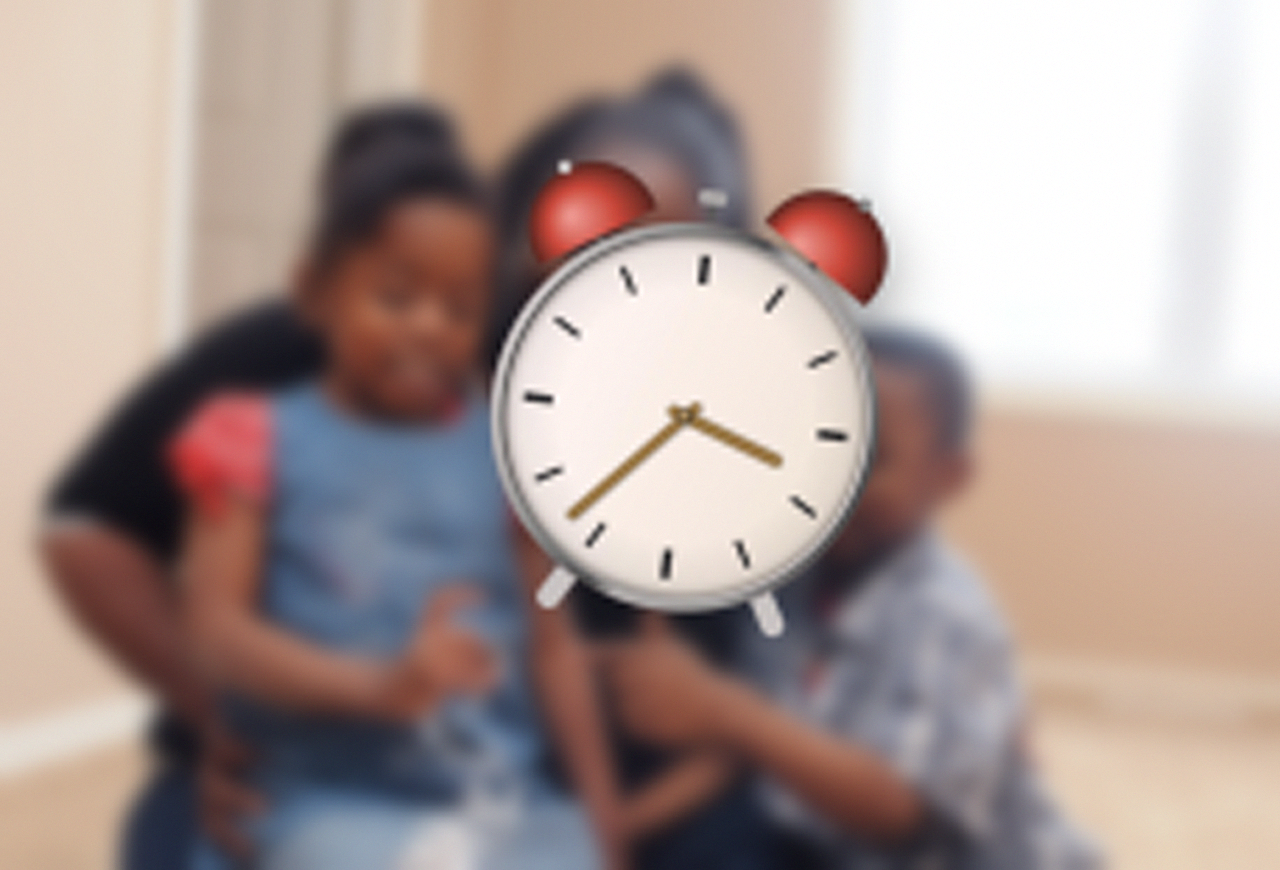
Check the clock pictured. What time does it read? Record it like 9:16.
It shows 3:37
